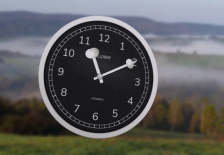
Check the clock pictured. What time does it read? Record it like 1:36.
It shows 11:10
